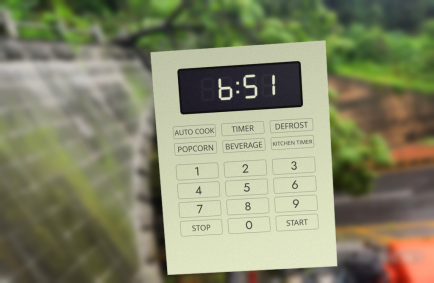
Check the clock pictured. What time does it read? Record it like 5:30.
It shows 6:51
